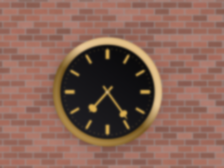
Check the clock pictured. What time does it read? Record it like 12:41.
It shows 7:24
